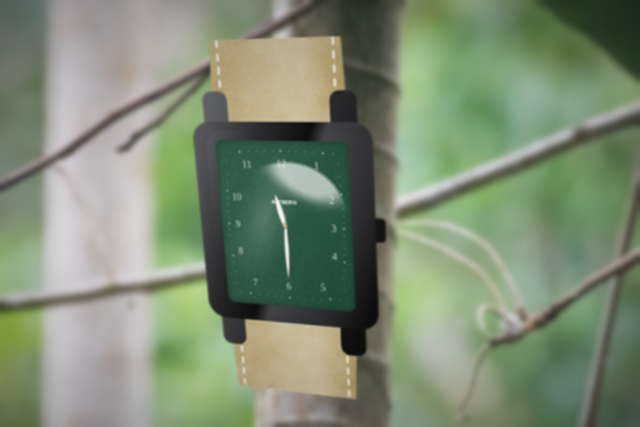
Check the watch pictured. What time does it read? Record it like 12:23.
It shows 11:30
